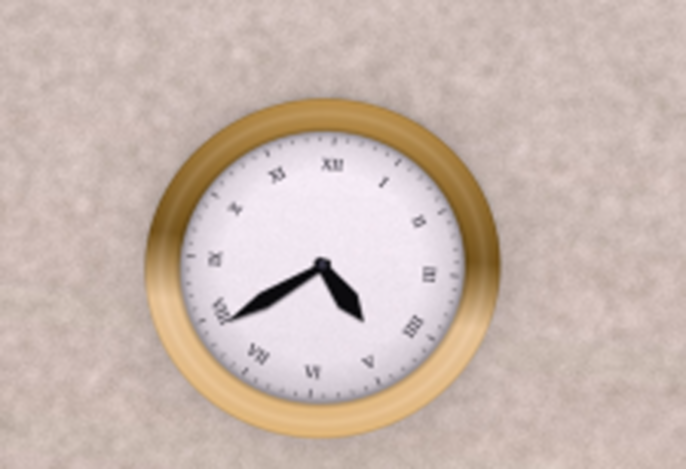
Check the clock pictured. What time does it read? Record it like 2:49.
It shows 4:39
